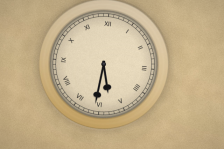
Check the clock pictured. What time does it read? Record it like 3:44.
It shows 5:31
